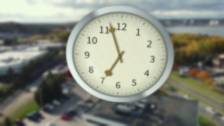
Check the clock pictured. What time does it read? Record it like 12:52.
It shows 6:57
